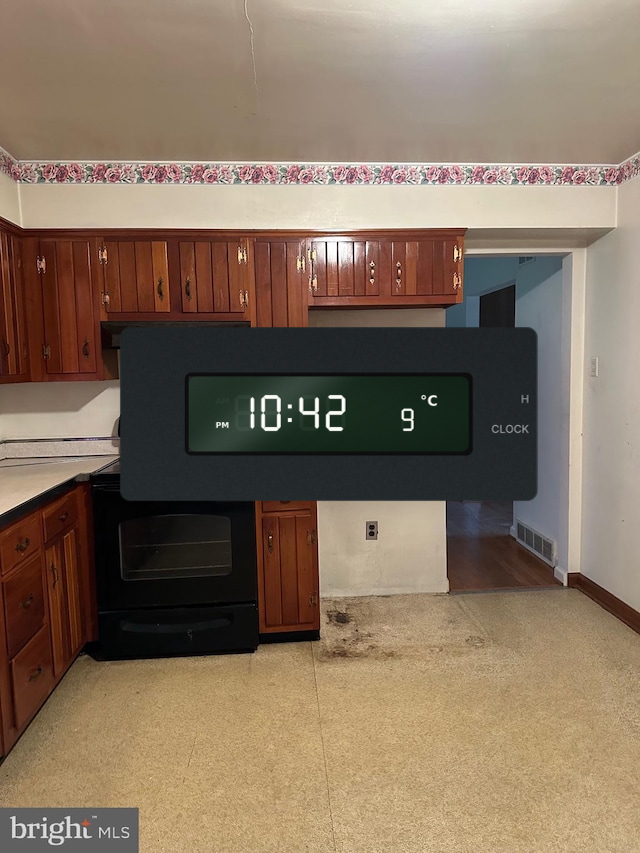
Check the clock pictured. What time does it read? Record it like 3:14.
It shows 10:42
